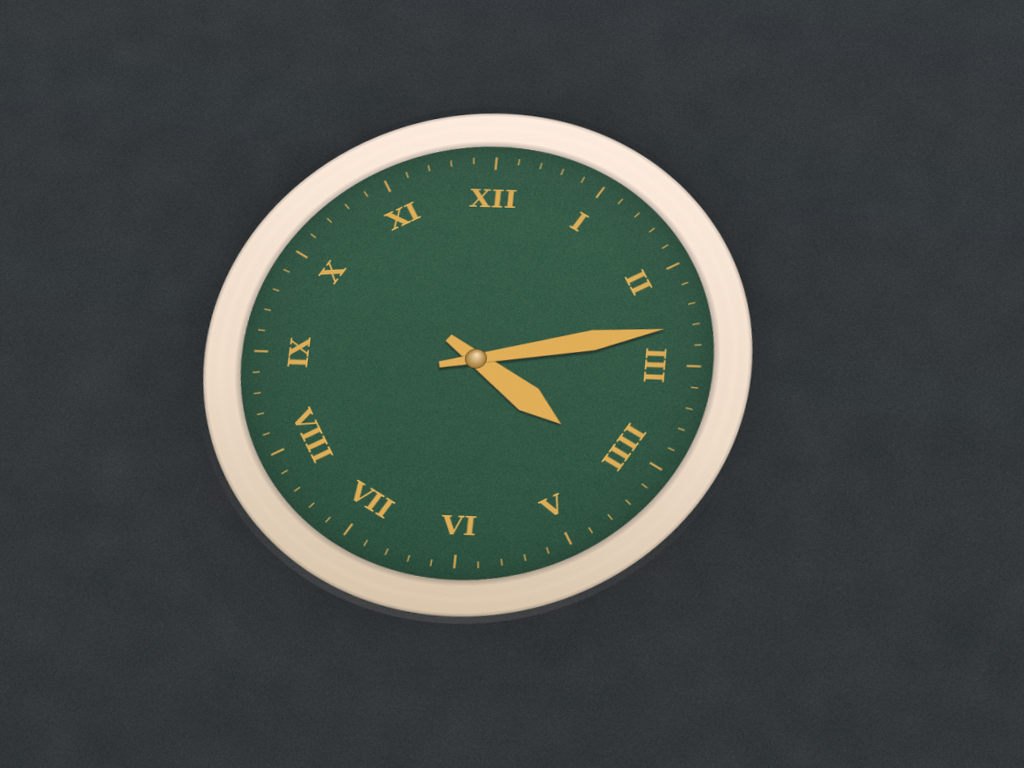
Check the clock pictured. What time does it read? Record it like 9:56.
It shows 4:13
